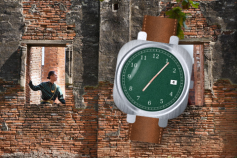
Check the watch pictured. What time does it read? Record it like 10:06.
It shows 7:06
